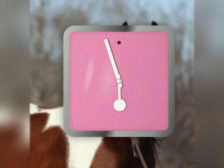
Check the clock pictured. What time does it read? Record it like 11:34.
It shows 5:57
